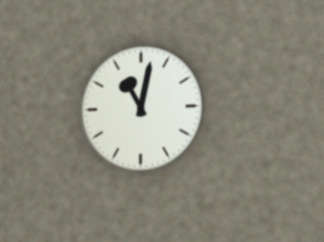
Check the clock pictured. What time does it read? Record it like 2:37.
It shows 11:02
